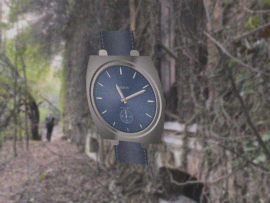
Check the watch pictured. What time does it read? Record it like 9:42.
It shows 11:11
